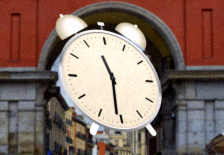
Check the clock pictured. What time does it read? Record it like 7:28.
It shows 11:31
